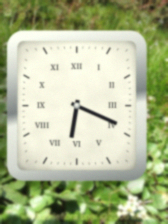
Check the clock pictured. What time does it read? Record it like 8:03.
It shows 6:19
